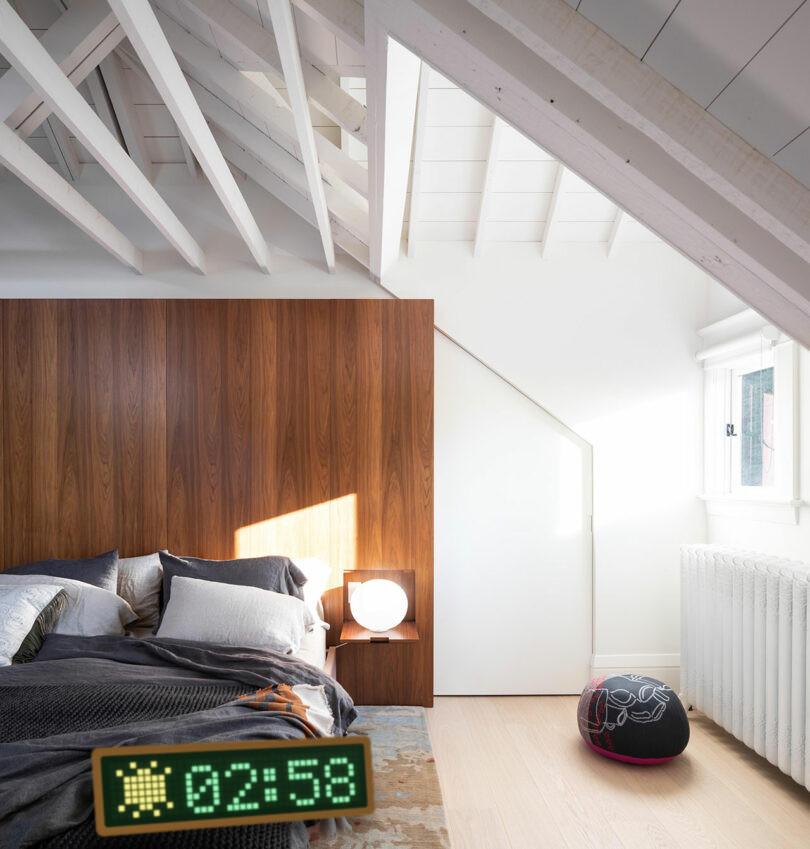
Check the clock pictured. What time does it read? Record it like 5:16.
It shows 2:58
